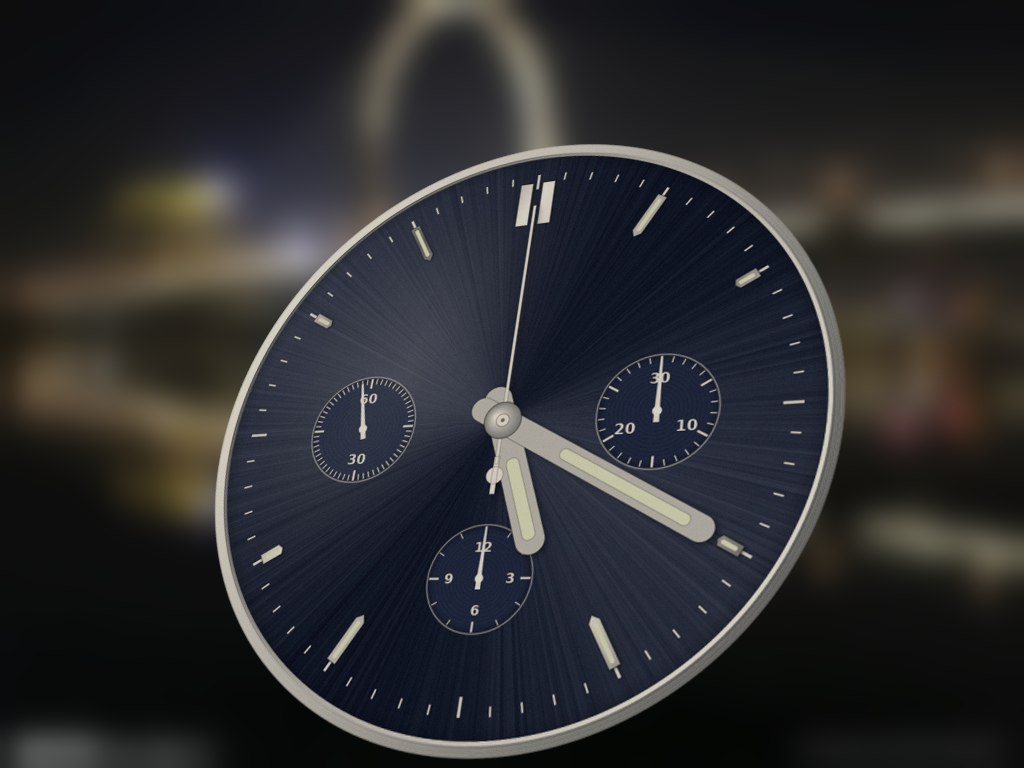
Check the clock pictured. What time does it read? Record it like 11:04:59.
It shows 5:19:58
